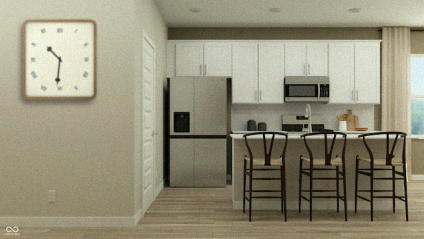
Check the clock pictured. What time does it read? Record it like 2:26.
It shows 10:31
